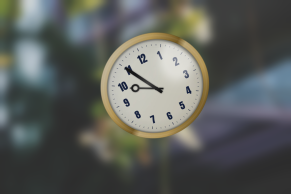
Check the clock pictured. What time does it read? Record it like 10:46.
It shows 9:55
